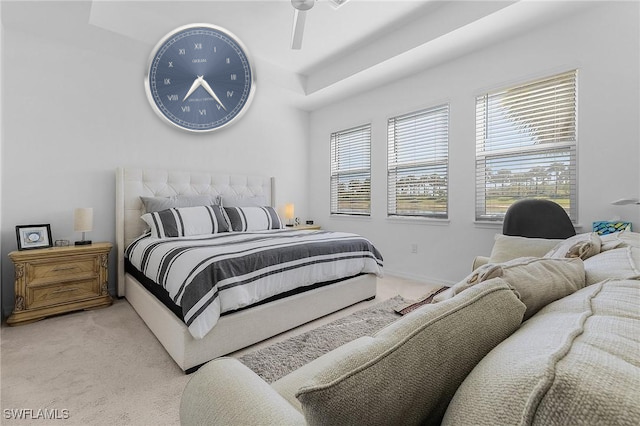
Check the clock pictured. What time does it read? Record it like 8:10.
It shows 7:24
